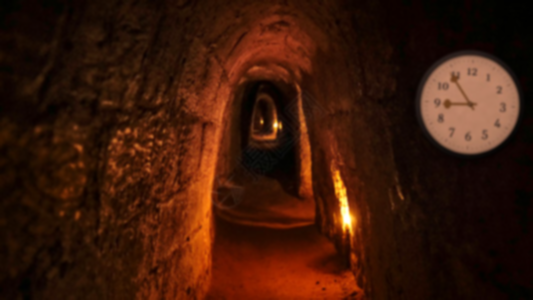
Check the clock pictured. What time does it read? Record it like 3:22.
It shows 8:54
